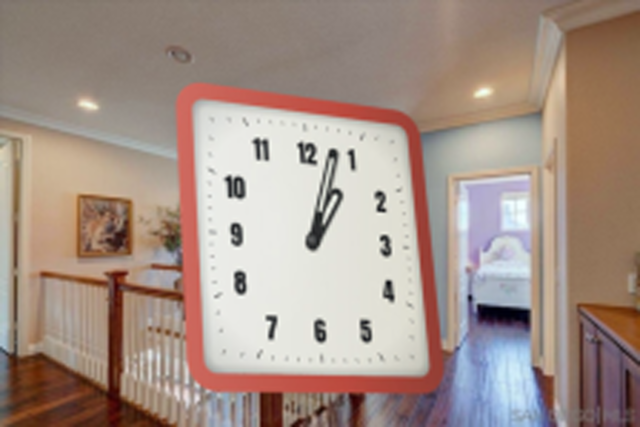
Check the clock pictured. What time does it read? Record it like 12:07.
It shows 1:03
